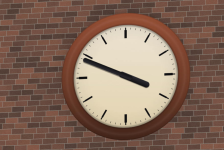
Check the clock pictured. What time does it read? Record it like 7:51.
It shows 3:49
